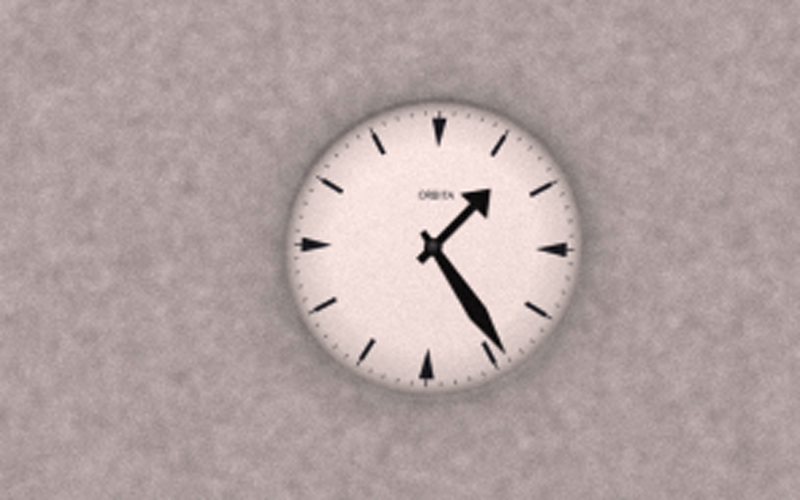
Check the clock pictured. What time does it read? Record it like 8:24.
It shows 1:24
